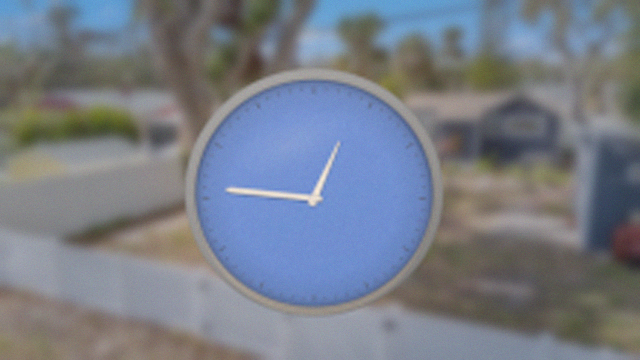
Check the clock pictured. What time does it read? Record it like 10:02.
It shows 12:46
